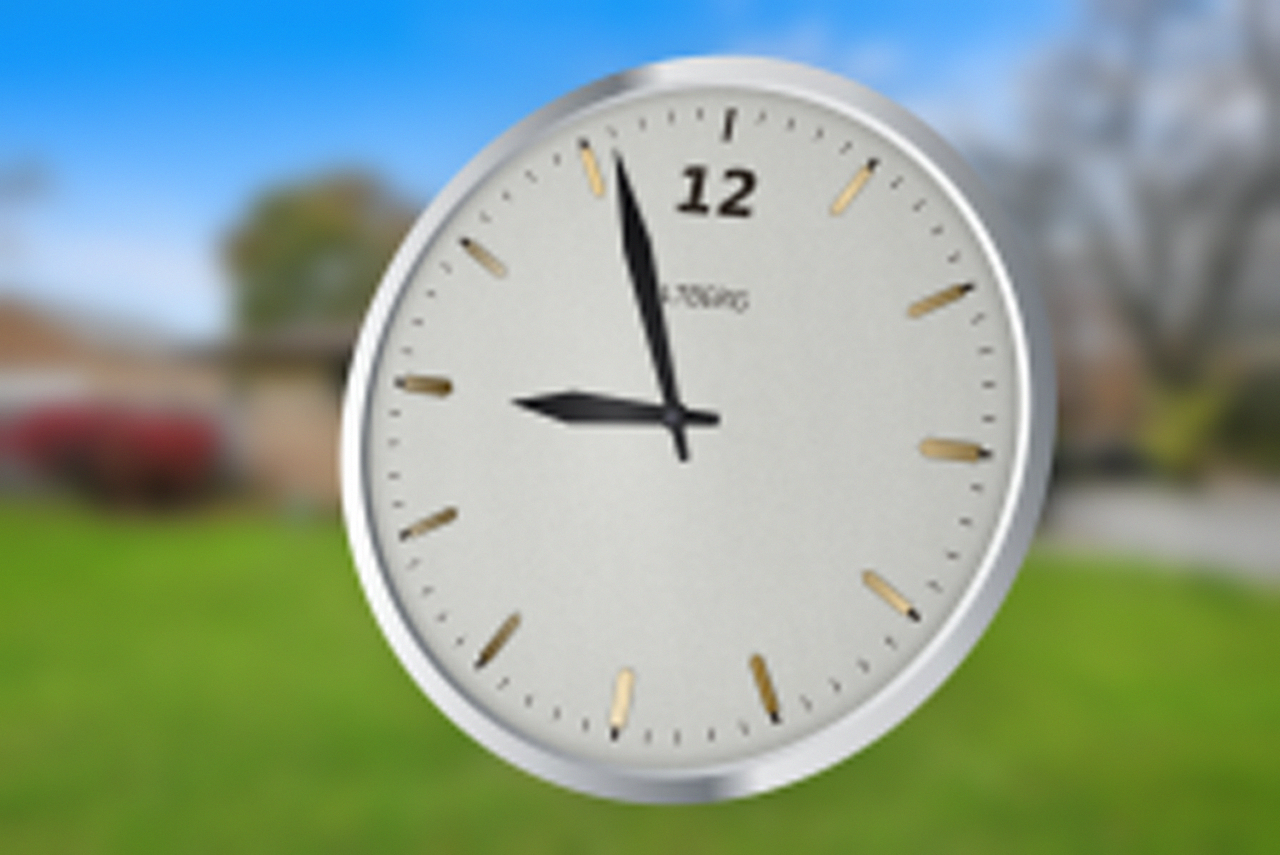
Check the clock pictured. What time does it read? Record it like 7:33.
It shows 8:56
